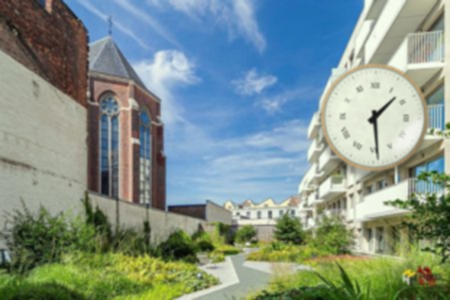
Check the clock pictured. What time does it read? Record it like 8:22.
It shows 1:29
